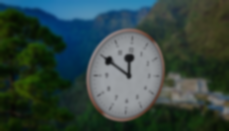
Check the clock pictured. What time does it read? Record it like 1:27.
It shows 11:50
